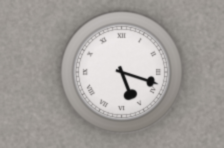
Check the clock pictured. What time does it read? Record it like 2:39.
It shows 5:18
